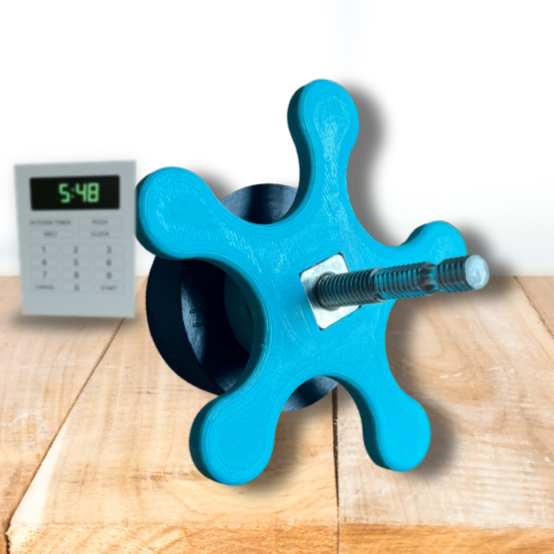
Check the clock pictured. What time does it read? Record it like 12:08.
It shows 5:48
